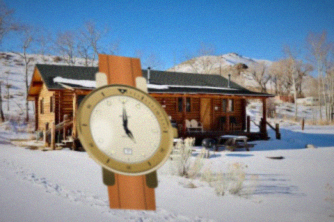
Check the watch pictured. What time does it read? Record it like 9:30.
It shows 5:00
